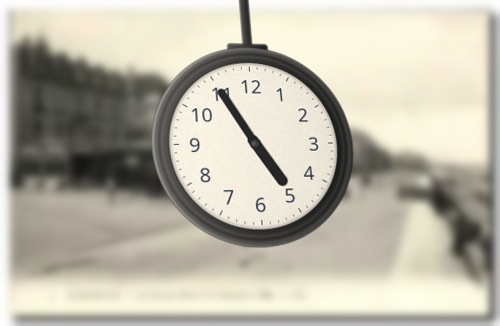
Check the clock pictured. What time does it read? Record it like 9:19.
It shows 4:55
